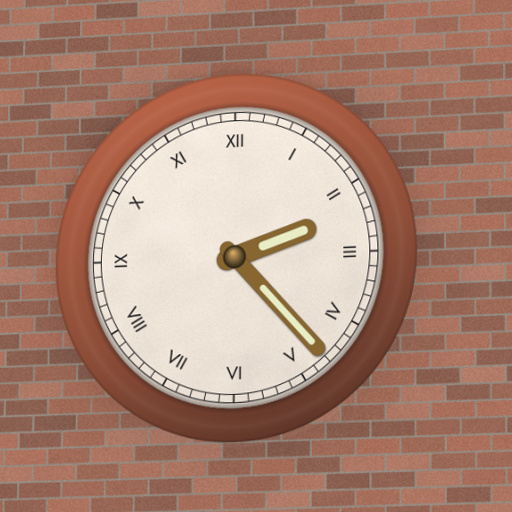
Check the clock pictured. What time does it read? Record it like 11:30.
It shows 2:23
